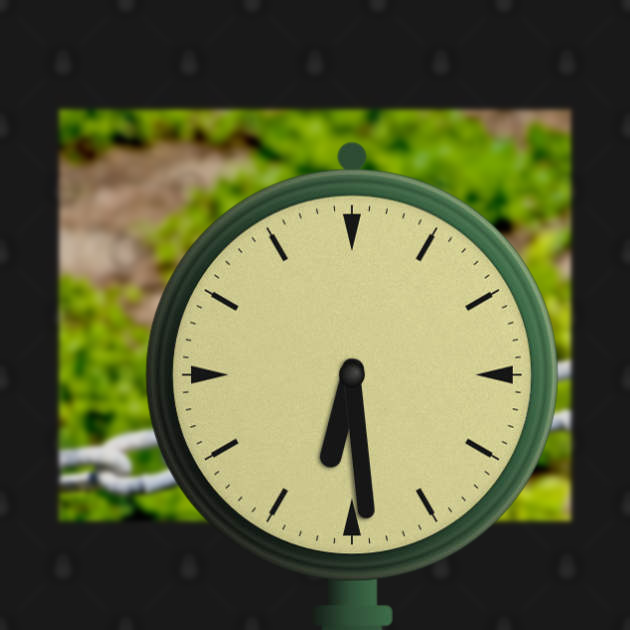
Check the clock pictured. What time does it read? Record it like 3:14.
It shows 6:29
